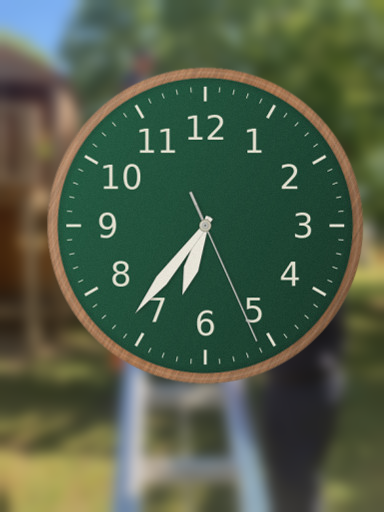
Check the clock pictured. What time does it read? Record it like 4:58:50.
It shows 6:36:26
